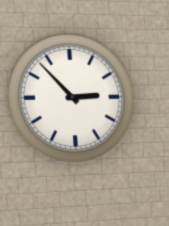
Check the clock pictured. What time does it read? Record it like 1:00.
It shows 2:53
